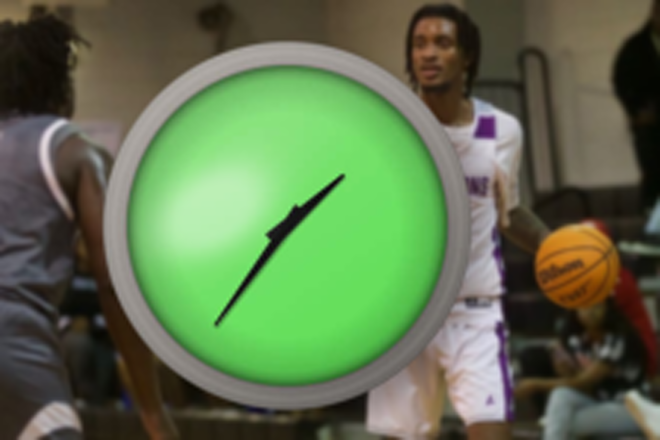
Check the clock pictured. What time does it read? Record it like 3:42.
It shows 1:36
